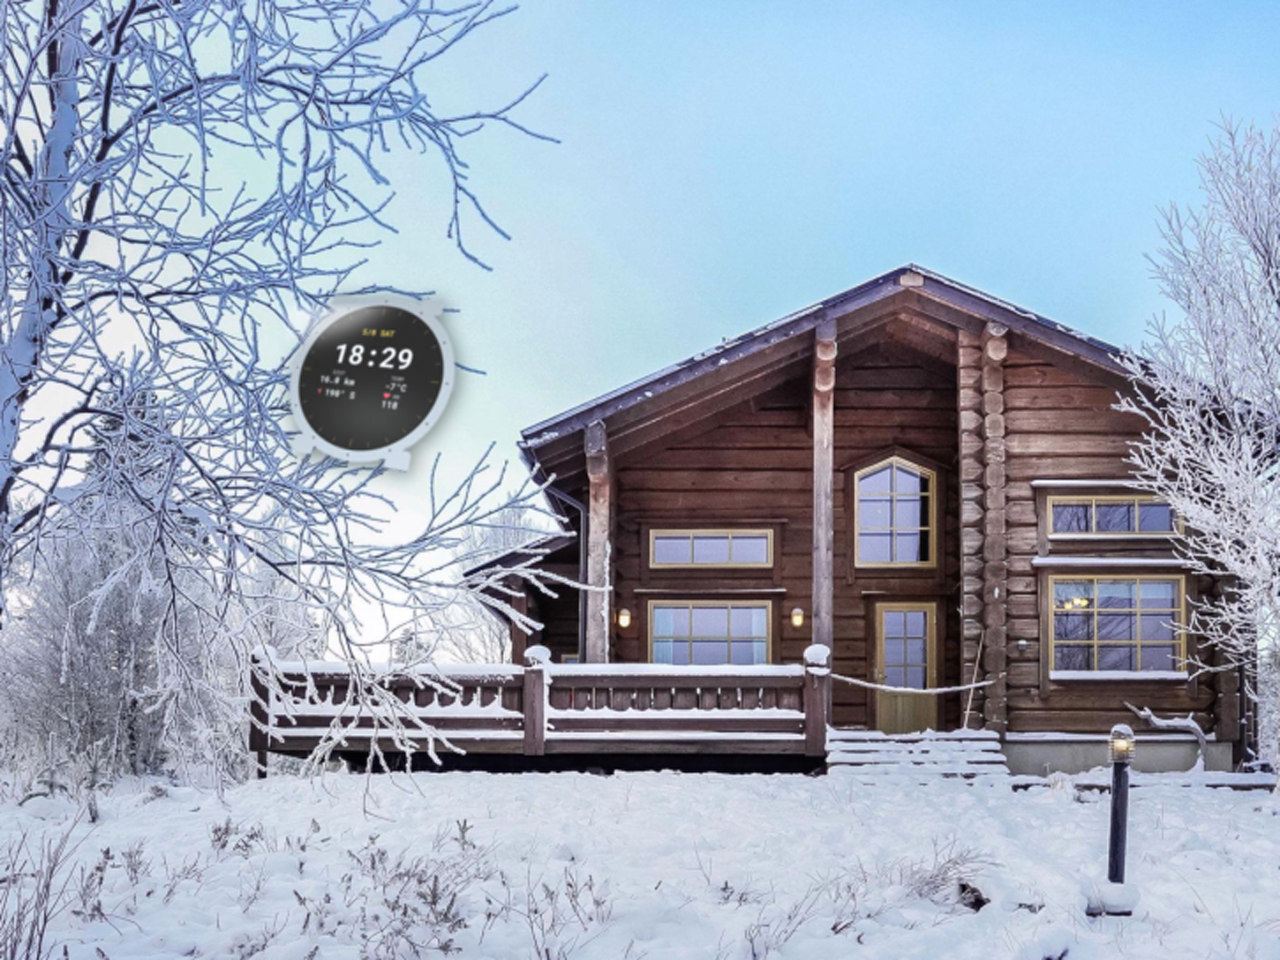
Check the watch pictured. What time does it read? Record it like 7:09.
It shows 18:29
